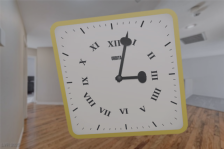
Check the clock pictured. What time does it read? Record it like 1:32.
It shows 3:03
